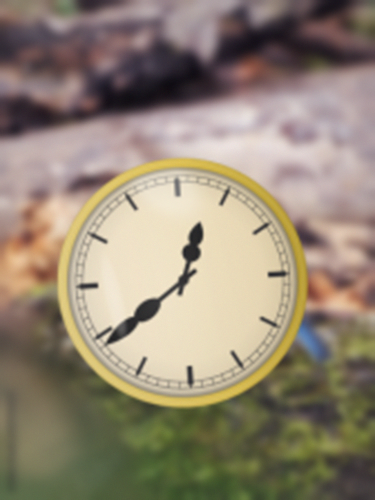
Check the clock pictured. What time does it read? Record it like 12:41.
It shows 12:39
